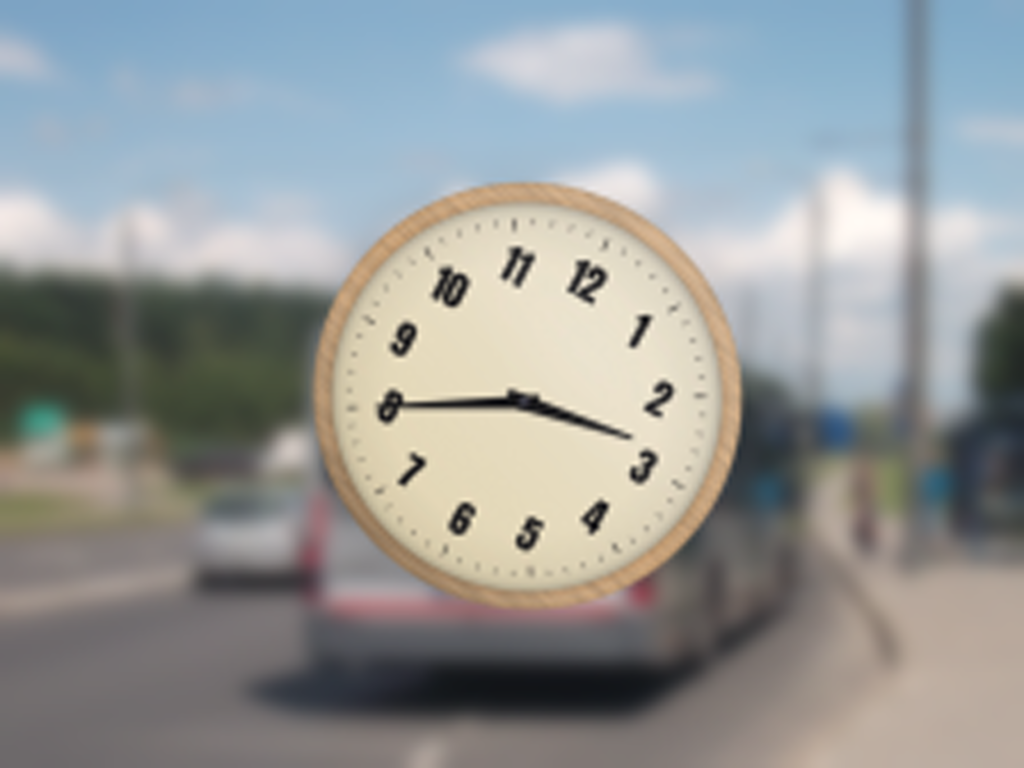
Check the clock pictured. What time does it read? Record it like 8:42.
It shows 2:40
